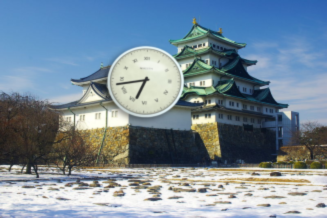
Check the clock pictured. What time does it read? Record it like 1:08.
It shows 6:43
